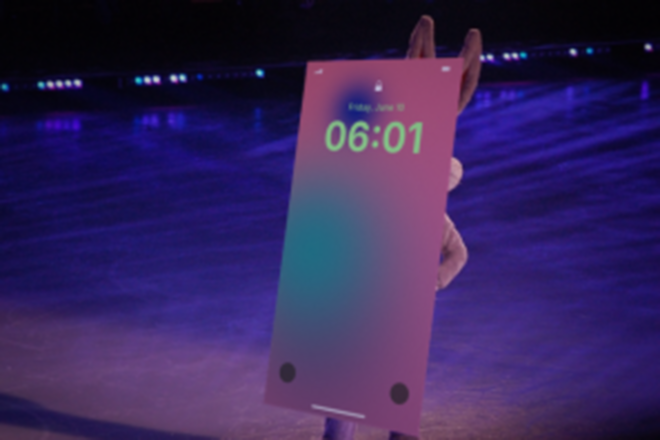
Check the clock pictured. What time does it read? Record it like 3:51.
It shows 6:01
